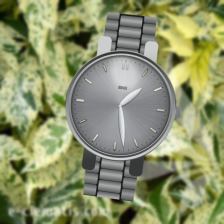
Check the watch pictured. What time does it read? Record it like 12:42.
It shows 1:28
